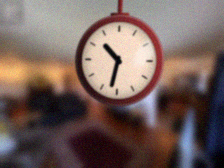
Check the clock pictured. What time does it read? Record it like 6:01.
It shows 10:32
